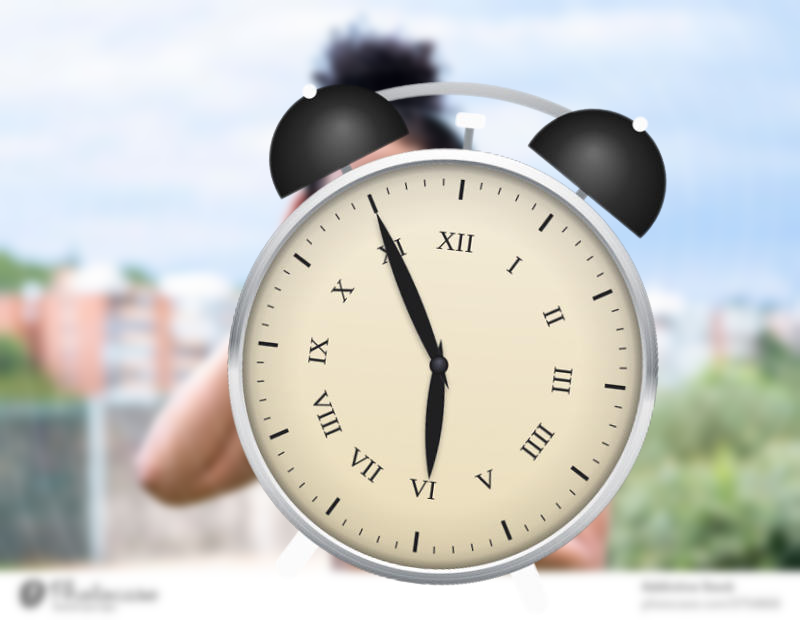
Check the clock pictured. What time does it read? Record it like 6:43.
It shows 5:55
